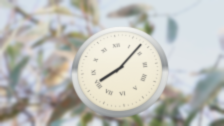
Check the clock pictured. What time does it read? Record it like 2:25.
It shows 8:08
